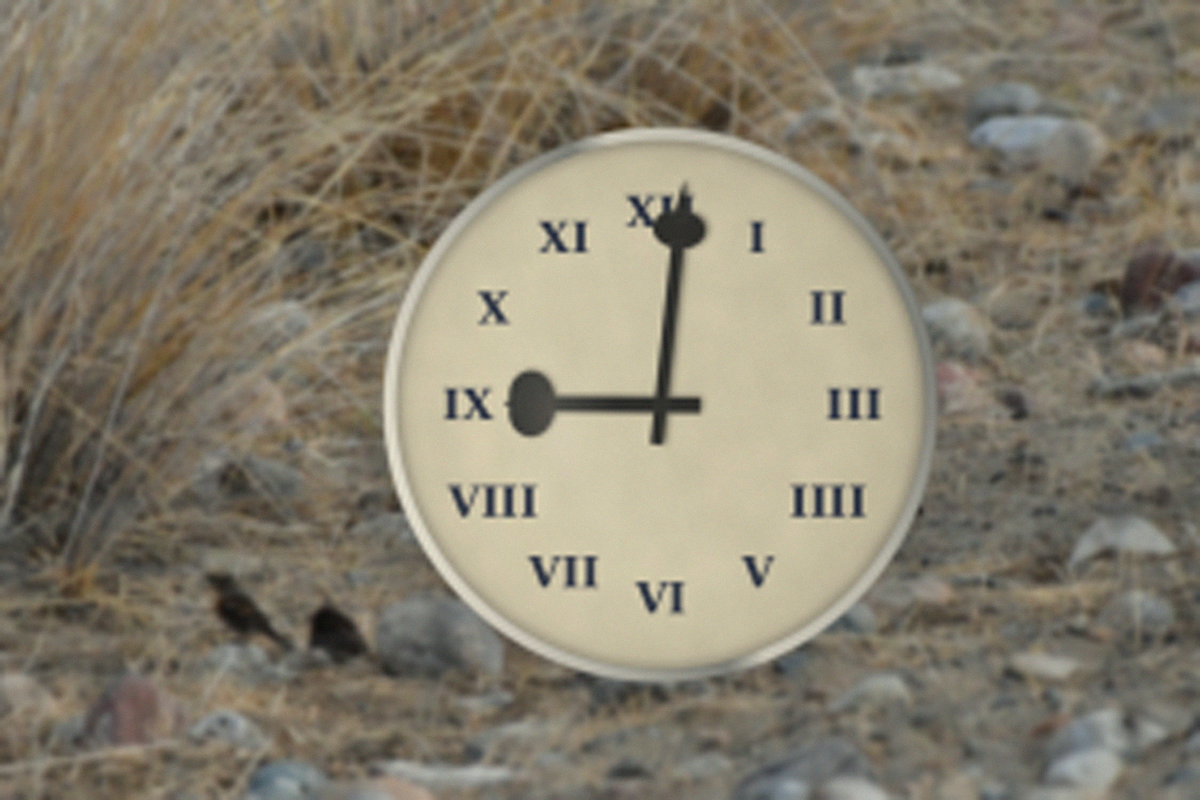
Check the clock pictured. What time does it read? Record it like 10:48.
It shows 9:01
